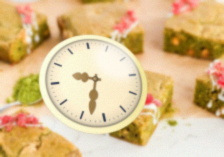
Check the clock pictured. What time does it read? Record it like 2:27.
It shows 9:33
